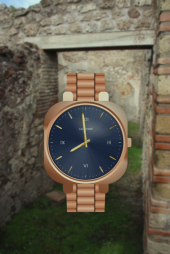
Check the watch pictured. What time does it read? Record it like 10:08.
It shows 7:59
